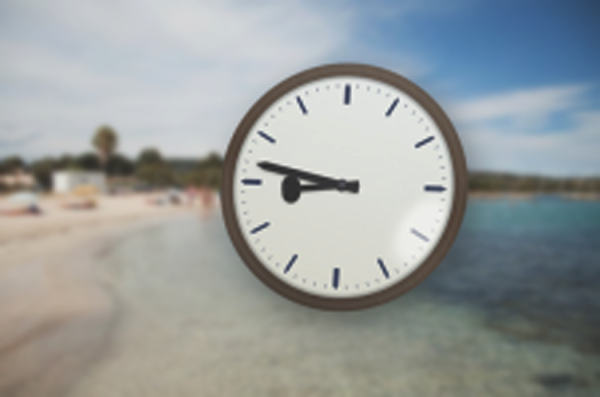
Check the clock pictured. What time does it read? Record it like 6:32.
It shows 8:47
